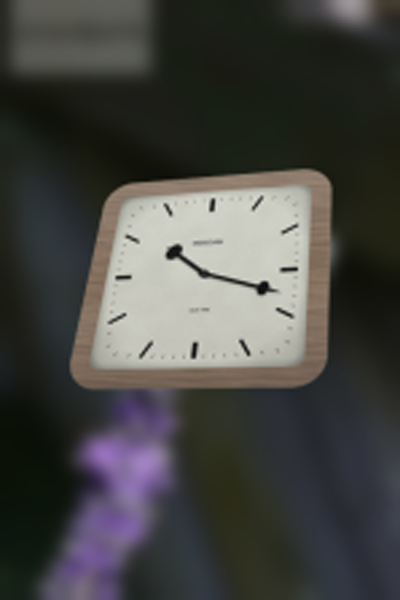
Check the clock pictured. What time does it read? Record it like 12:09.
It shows 10:18
